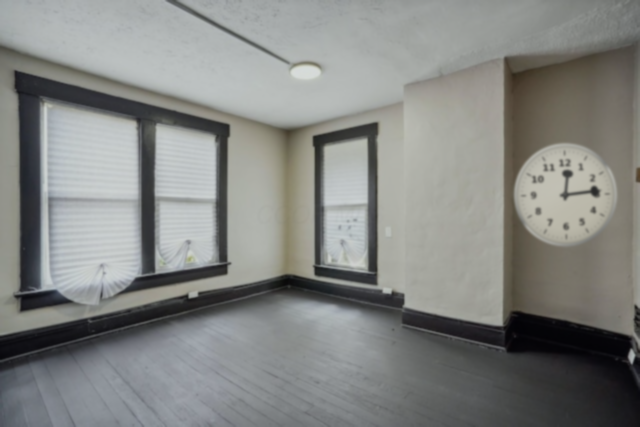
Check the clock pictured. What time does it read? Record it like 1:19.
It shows 12:14
